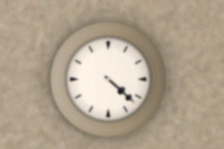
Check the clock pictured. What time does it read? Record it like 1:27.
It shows 4:22
